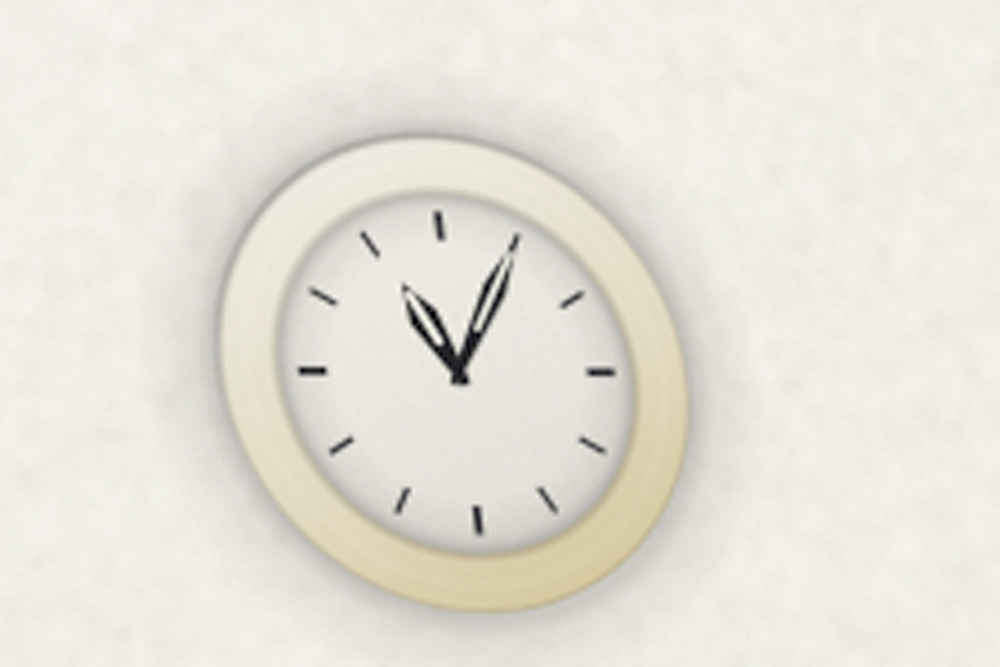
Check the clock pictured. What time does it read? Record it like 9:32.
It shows 11:05
